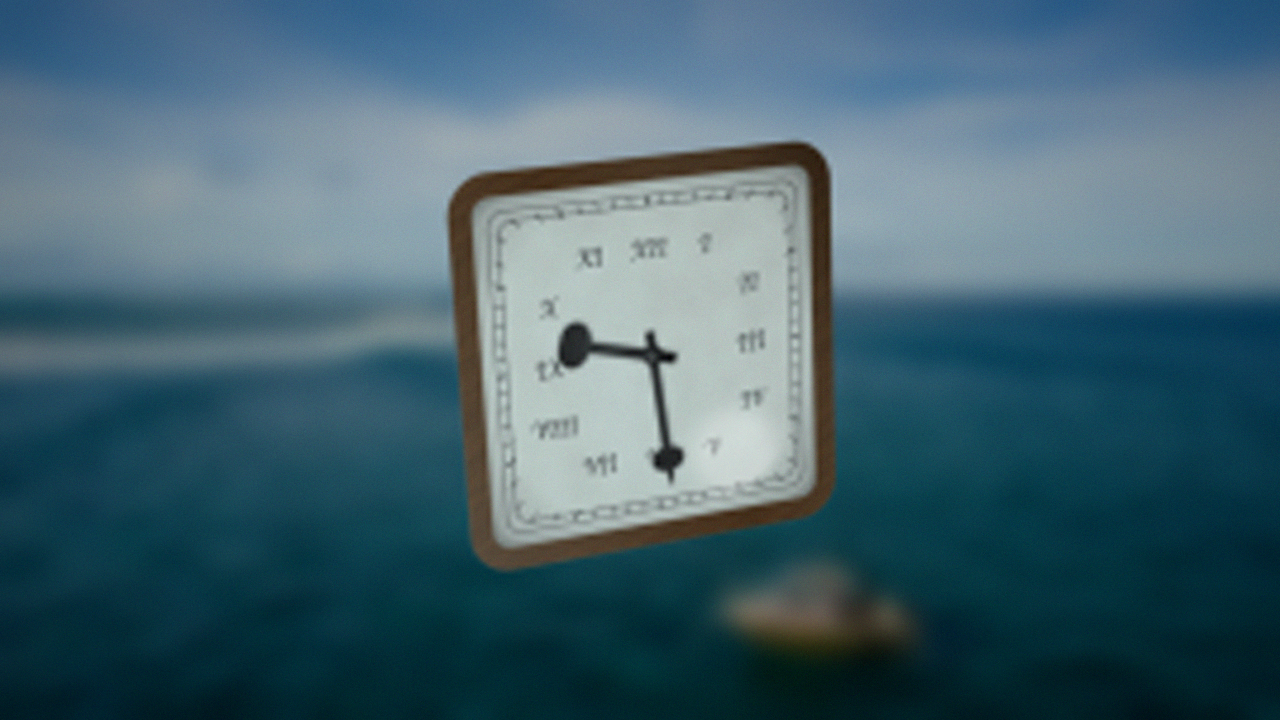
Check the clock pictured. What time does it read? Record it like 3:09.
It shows 9:29
